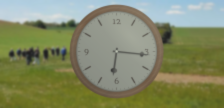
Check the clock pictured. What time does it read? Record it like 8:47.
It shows 6:16
